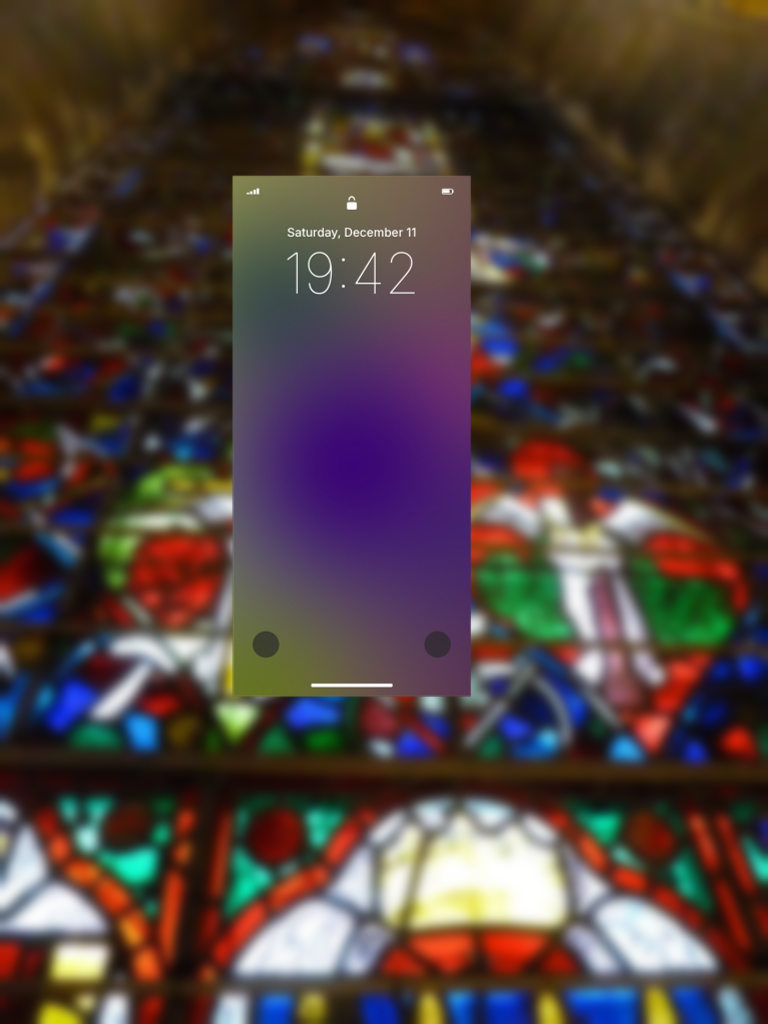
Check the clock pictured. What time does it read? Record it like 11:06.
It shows 19:42
